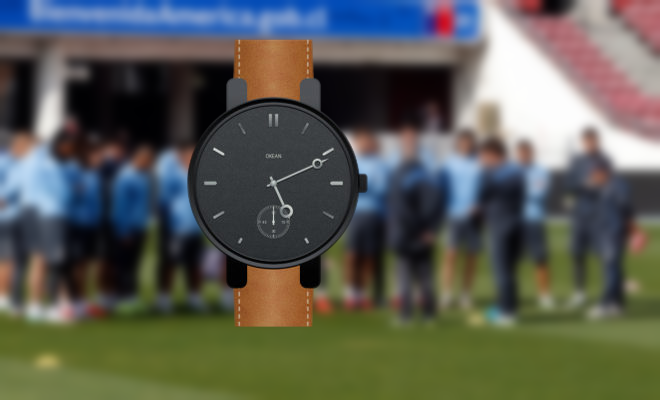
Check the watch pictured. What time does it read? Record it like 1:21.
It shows 5:11
